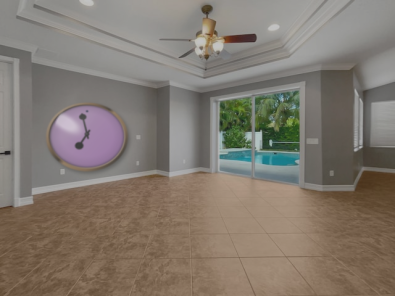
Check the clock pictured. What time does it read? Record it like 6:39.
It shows 6:58
